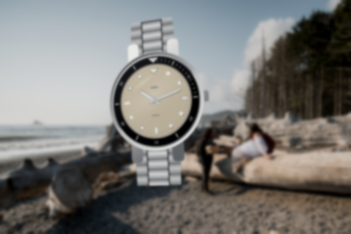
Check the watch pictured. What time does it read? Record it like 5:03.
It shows 10:12
